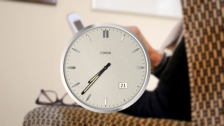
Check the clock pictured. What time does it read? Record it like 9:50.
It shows 7:37
